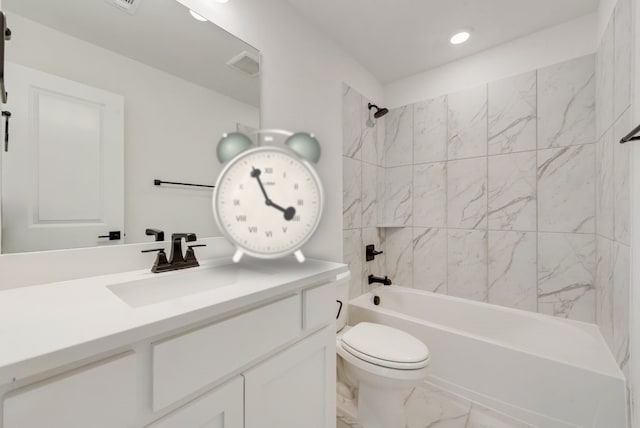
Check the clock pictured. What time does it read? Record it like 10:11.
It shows 3:56
